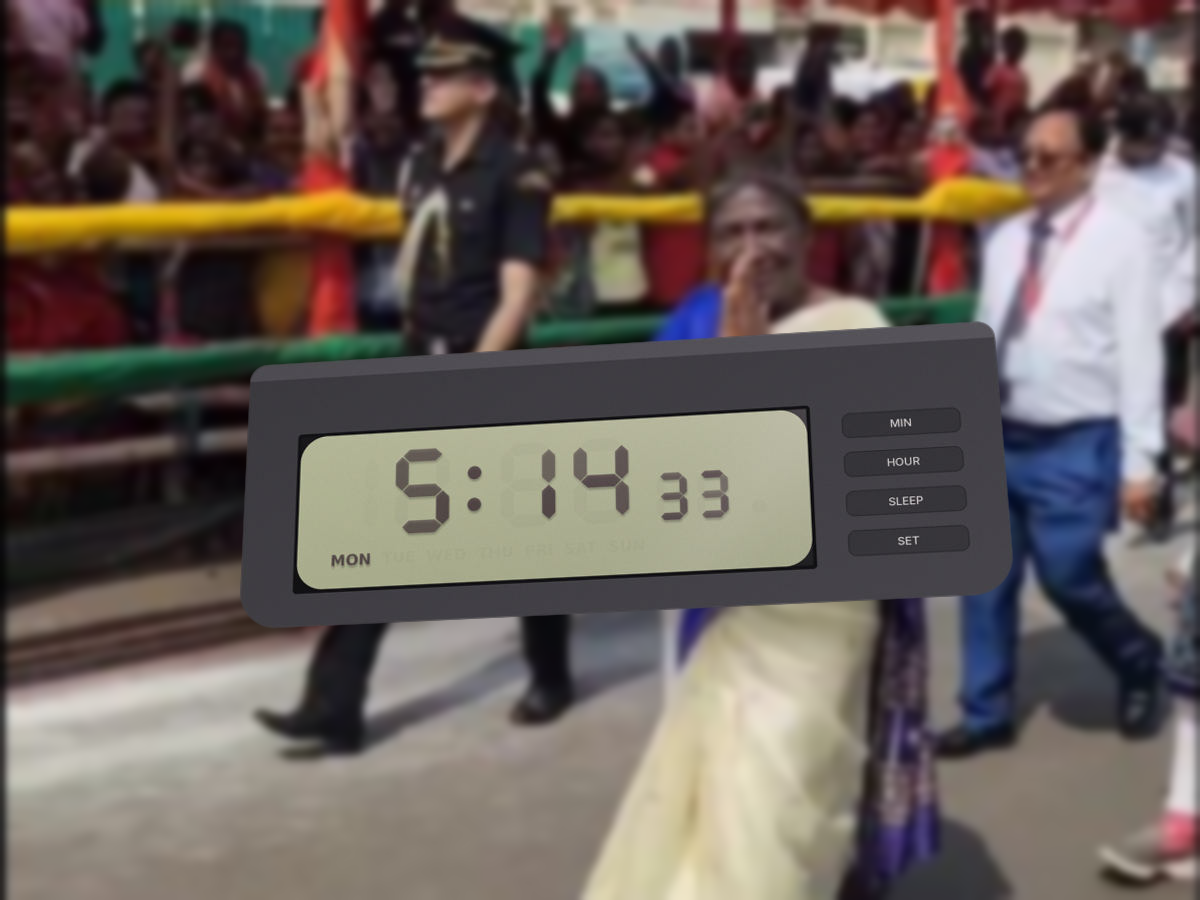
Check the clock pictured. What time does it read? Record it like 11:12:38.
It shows 5:14:33
